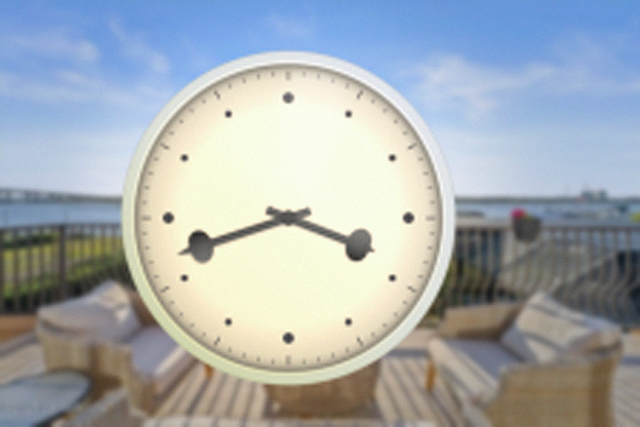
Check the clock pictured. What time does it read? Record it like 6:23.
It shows 3:42
